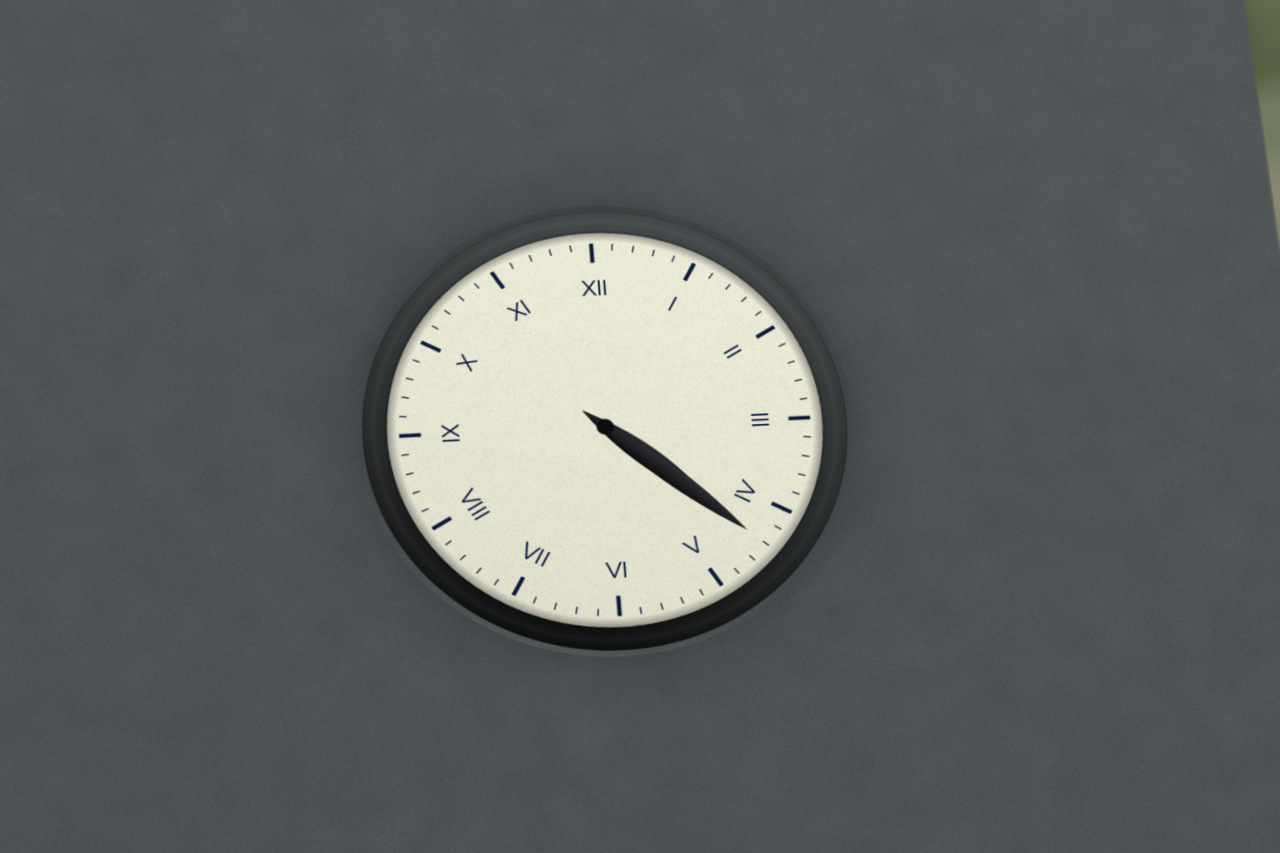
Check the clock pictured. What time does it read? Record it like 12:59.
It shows 4:22
